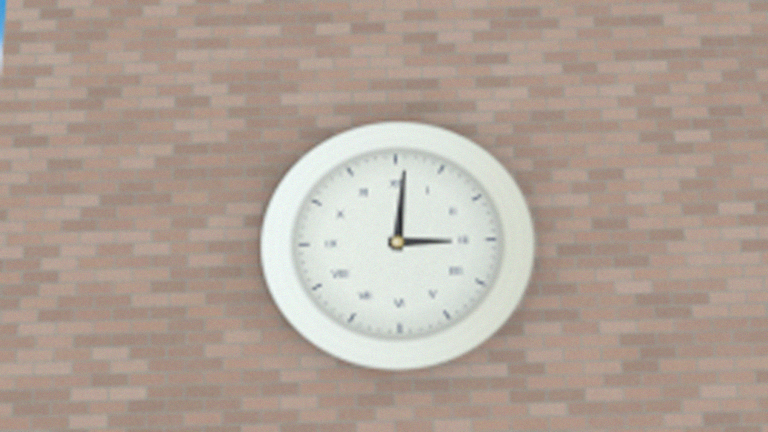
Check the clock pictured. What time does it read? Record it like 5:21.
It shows 3:01
